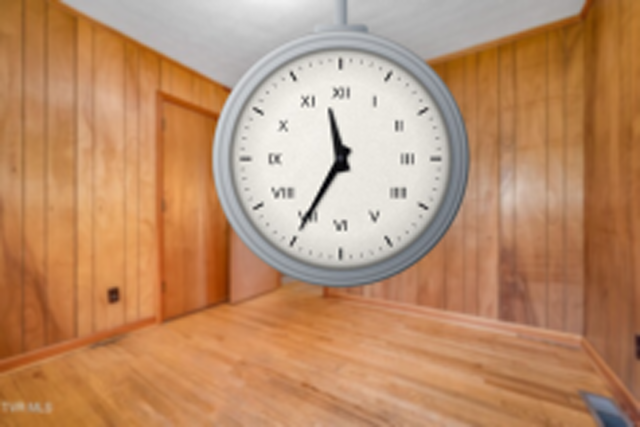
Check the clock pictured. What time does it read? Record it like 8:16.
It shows 11:35
